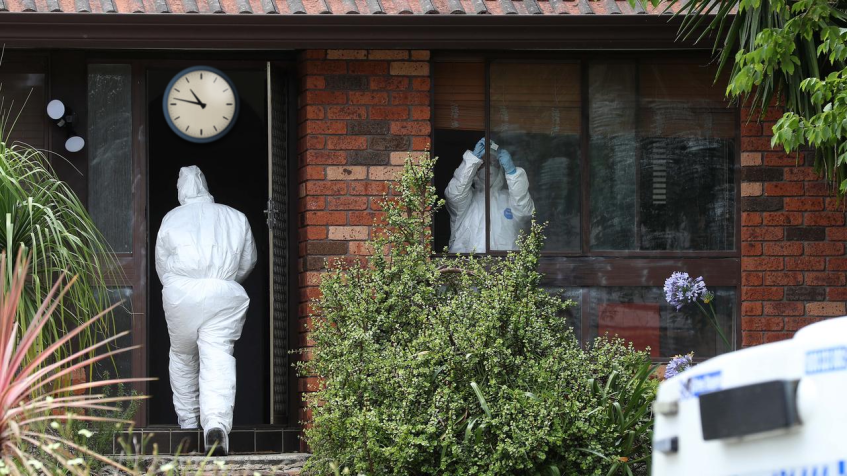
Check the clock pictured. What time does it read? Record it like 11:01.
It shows 10:47
